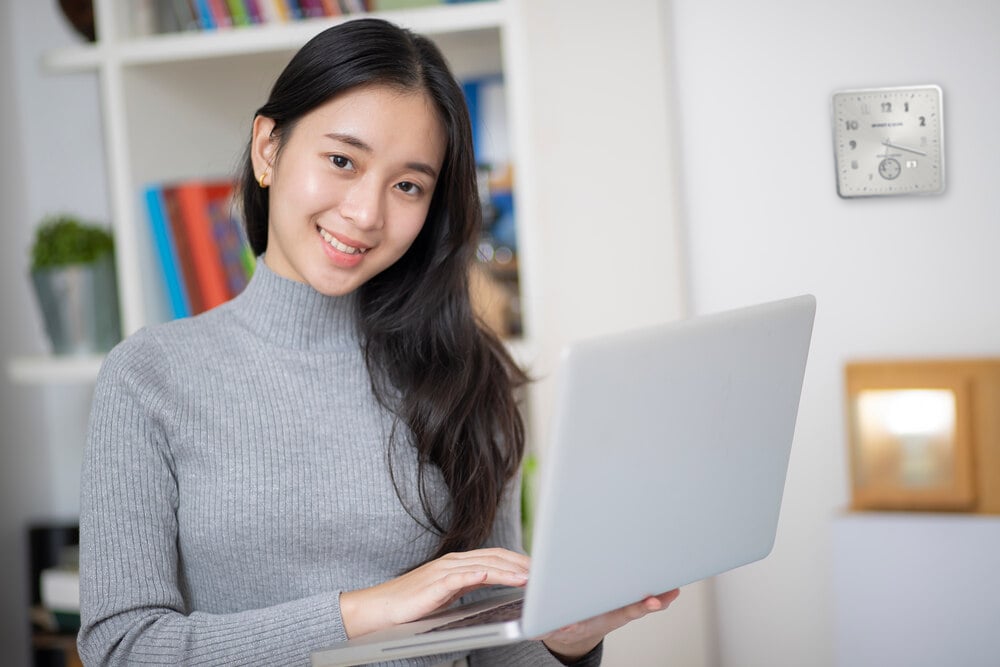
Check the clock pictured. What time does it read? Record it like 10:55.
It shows 6:18
